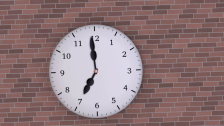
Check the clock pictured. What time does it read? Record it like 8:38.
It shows 6:59
